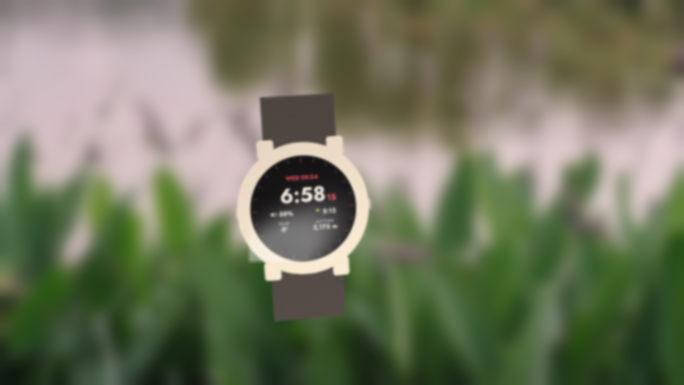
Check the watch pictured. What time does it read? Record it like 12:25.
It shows 6:58
